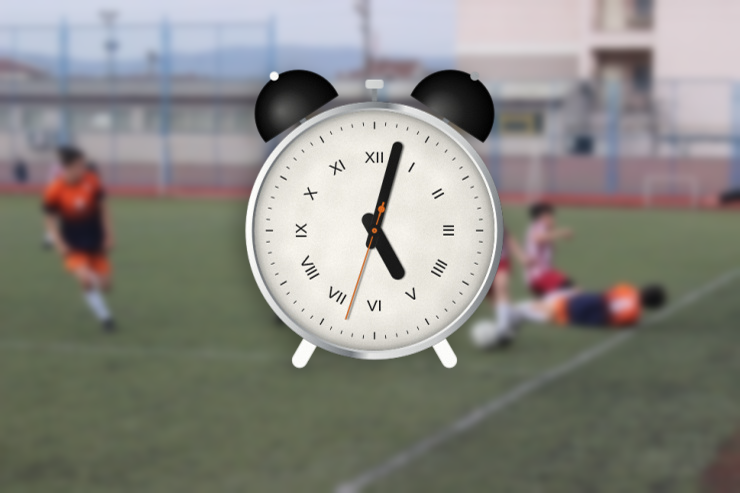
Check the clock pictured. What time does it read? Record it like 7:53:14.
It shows 5:02:33
